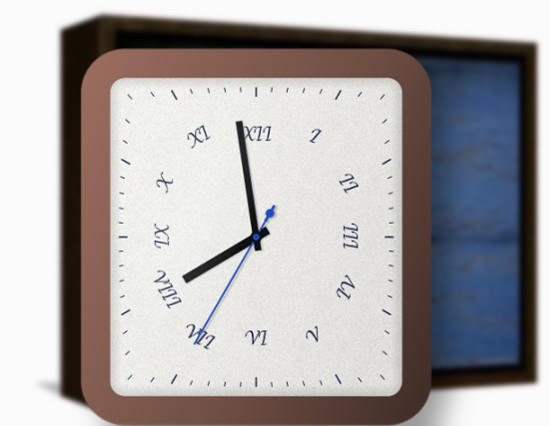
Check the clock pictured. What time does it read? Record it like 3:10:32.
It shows 7:58:35
